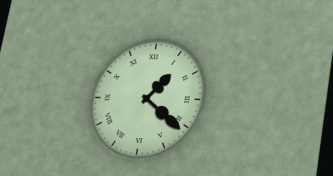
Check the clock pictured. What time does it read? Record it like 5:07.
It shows 1:21
